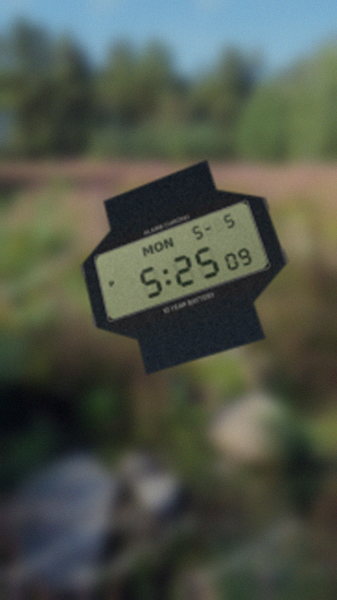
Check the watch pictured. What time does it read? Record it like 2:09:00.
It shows 5:25:09
